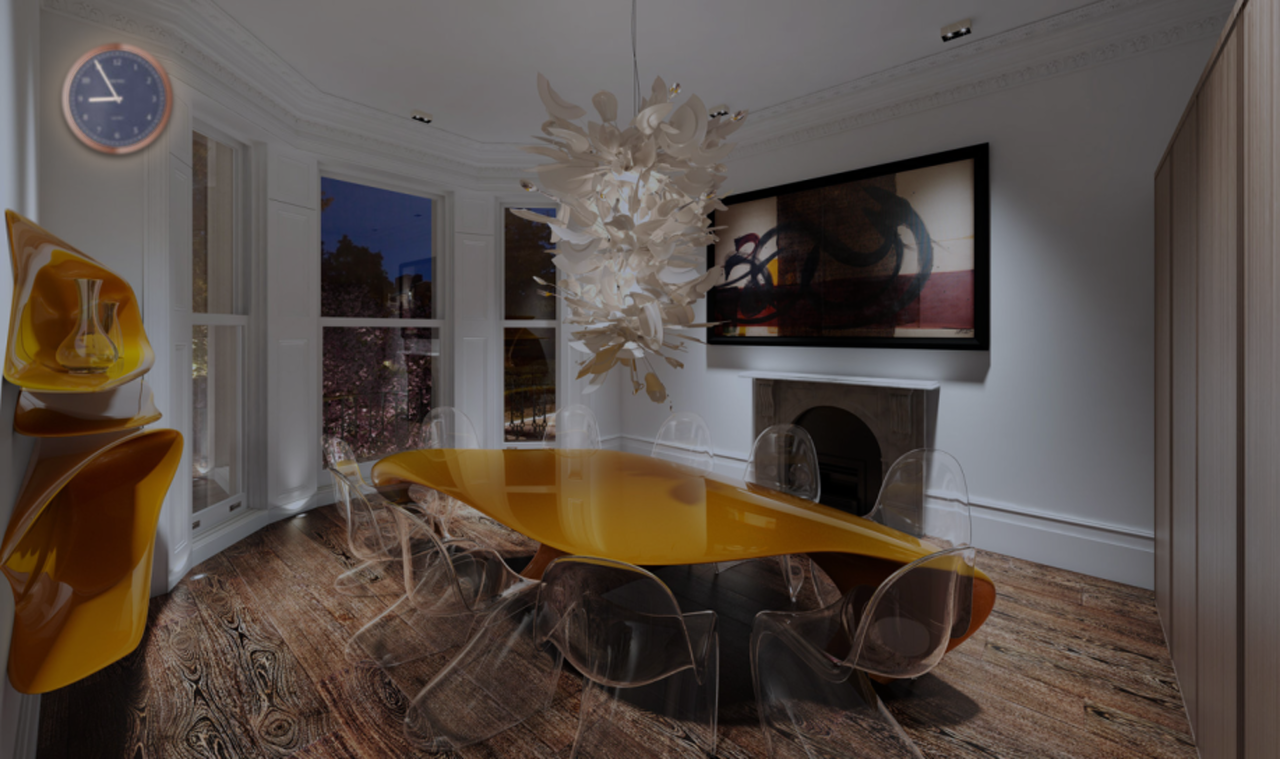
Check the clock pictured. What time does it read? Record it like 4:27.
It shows 8:55
